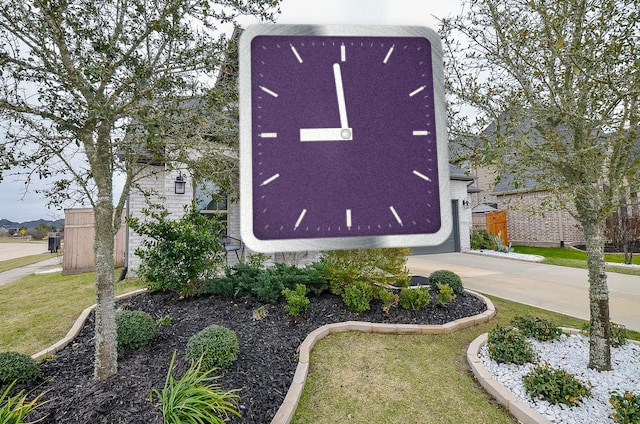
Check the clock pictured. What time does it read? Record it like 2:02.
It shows 8:59
